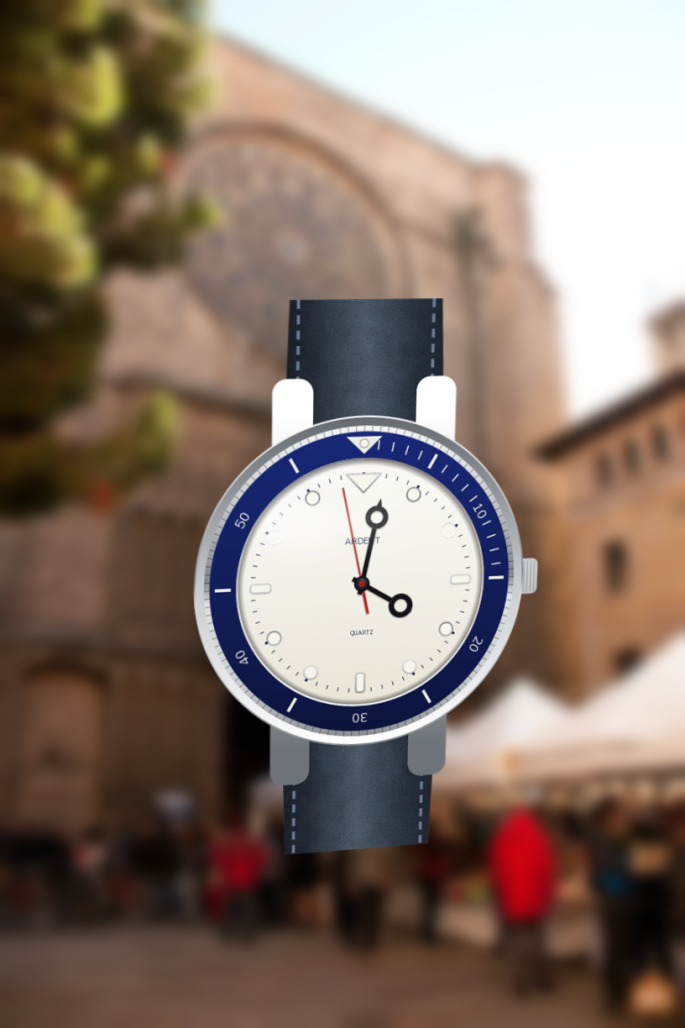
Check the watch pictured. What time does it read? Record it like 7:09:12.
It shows 4:01:58
